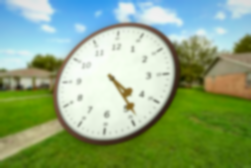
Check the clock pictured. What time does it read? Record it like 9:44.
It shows 4:24
